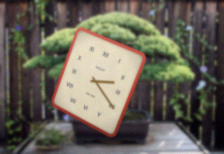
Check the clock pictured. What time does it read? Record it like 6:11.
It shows 2:20
